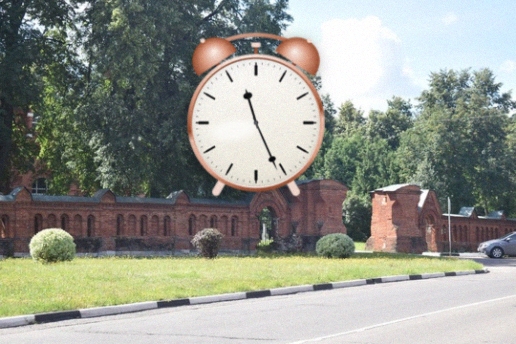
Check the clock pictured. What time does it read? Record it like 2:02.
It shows 11:26
